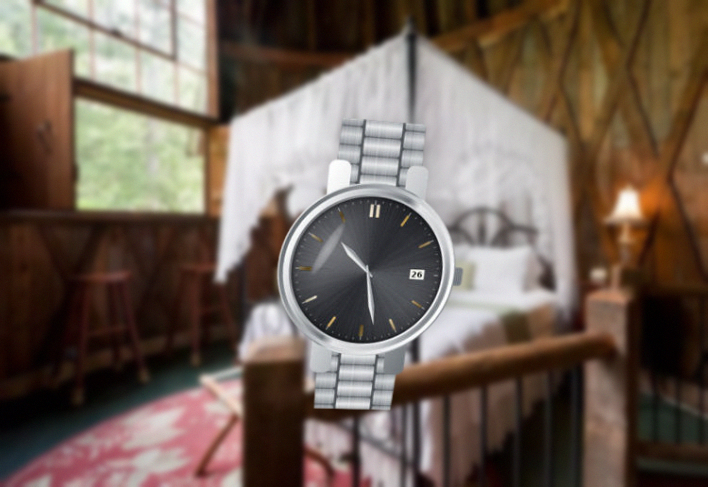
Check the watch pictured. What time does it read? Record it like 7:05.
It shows 10:28
